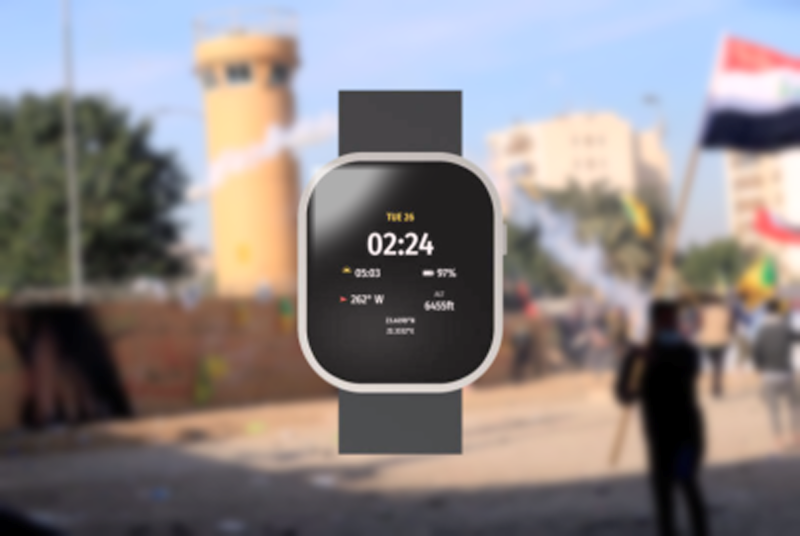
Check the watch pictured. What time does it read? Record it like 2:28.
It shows 2:24
